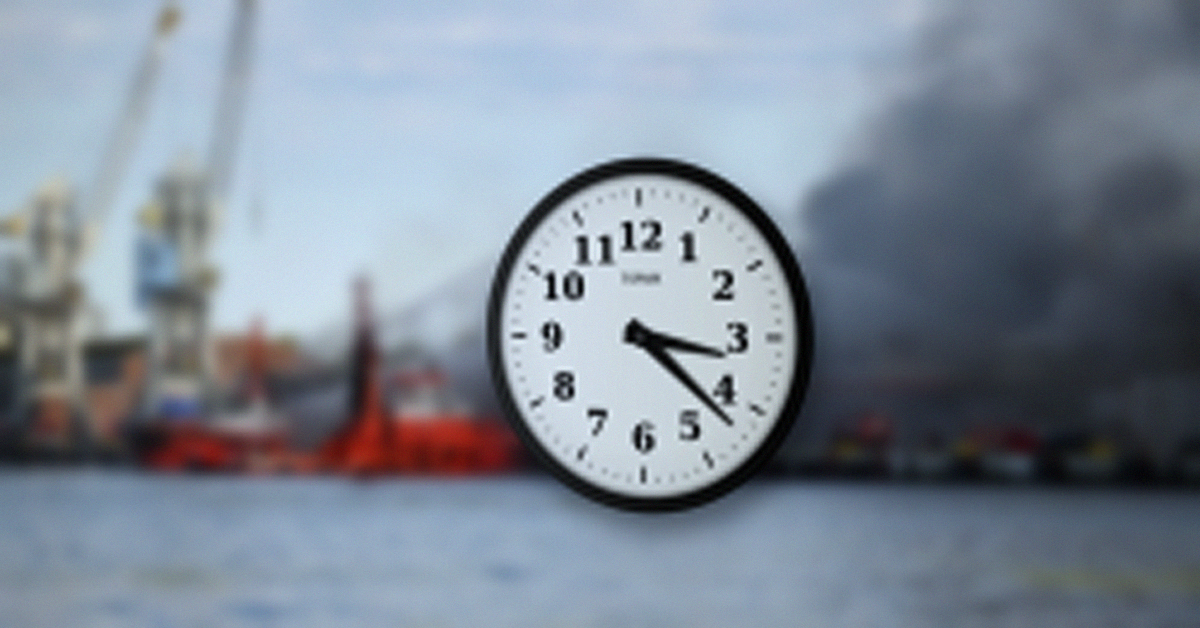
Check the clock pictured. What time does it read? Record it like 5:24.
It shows 3:22
